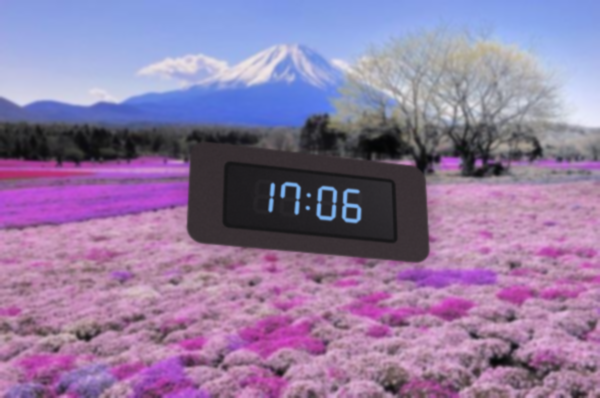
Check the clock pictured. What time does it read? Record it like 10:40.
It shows 17:06
